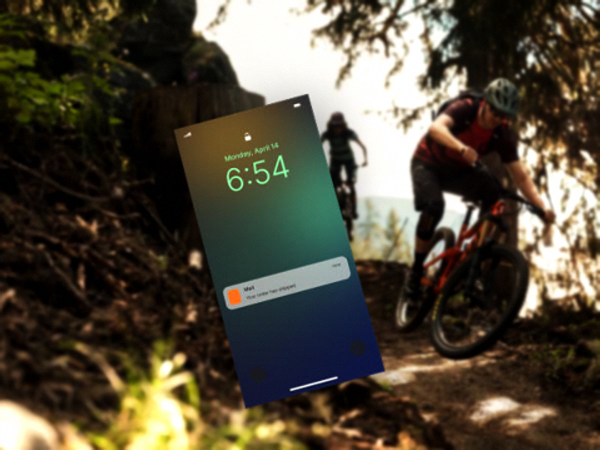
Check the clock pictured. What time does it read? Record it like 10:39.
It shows 6:54
